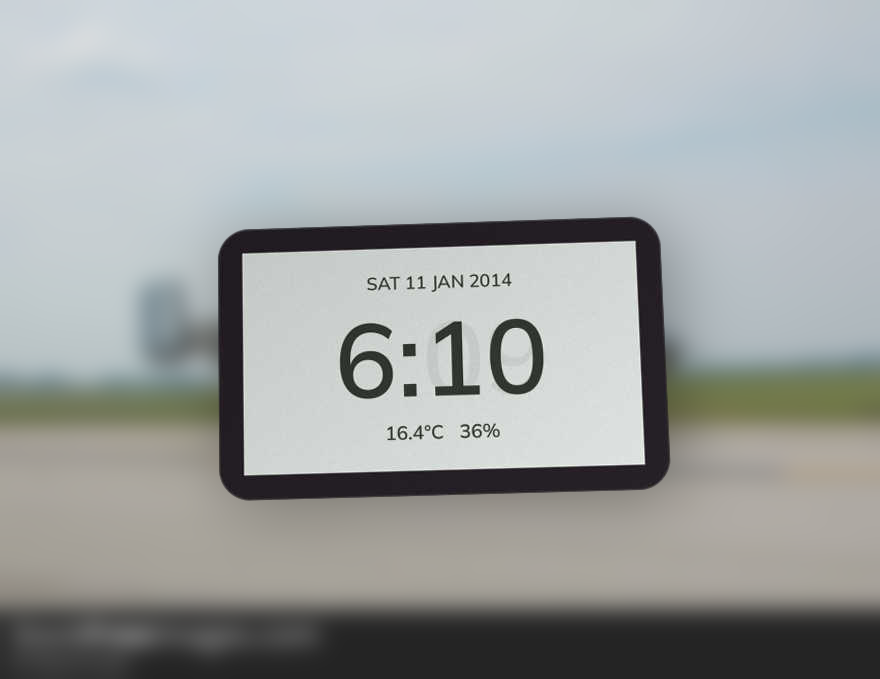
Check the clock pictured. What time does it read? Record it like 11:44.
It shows 6:10
